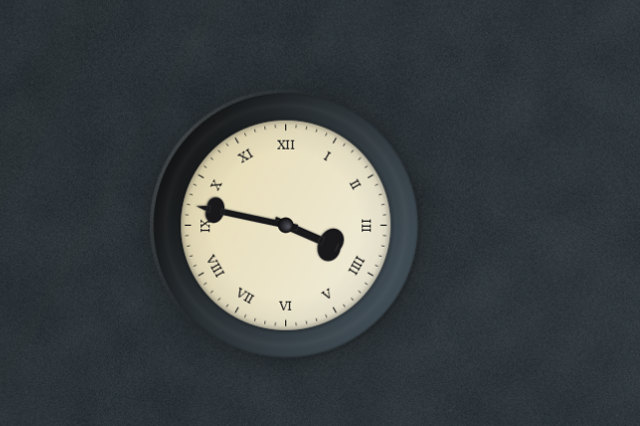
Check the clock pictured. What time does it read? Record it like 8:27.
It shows 3:47
